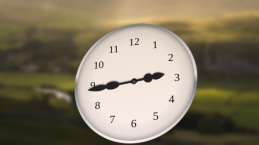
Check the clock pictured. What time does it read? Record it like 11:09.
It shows 2:44
